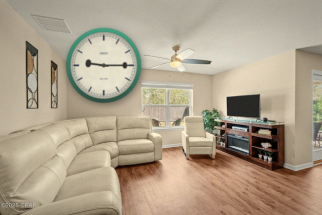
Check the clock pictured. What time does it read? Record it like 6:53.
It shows 9:15
